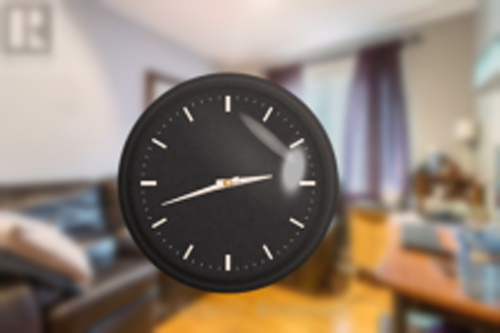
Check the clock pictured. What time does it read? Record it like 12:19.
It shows 2:42
